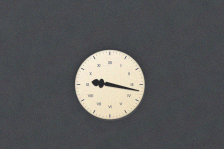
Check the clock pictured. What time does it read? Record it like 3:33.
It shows 9:17
